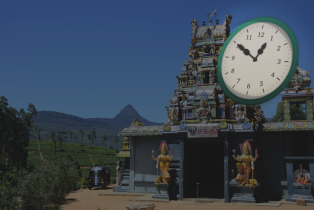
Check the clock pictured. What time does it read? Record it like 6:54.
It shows 12:50
